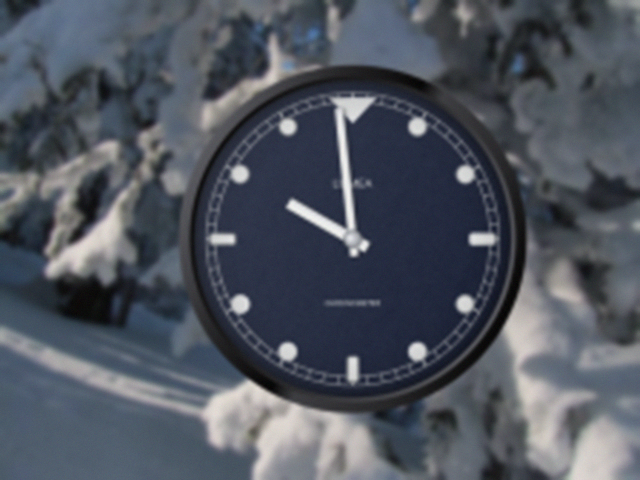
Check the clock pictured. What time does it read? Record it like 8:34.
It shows 9:59
